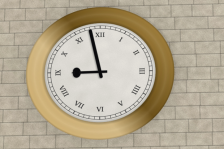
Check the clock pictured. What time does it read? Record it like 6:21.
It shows 8:58
